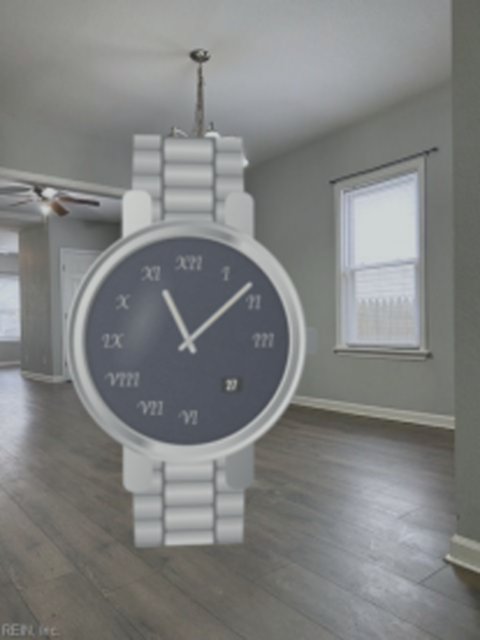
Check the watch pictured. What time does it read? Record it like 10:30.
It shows 11:08
